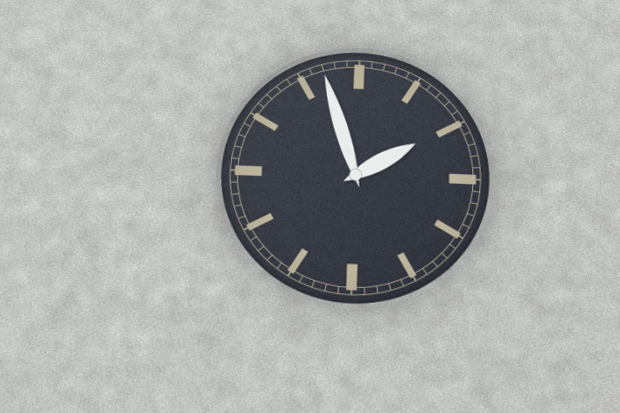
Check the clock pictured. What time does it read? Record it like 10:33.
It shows 1:57
